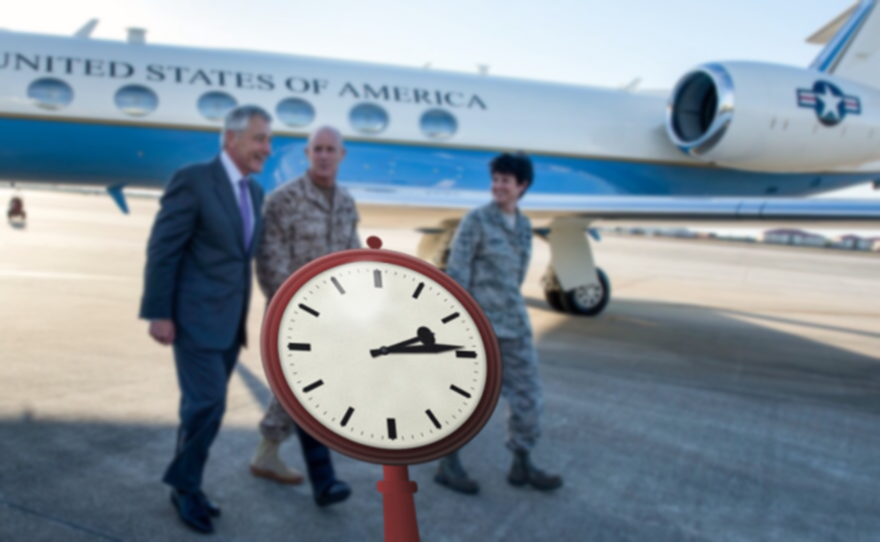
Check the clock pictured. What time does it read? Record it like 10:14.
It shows 2:14
